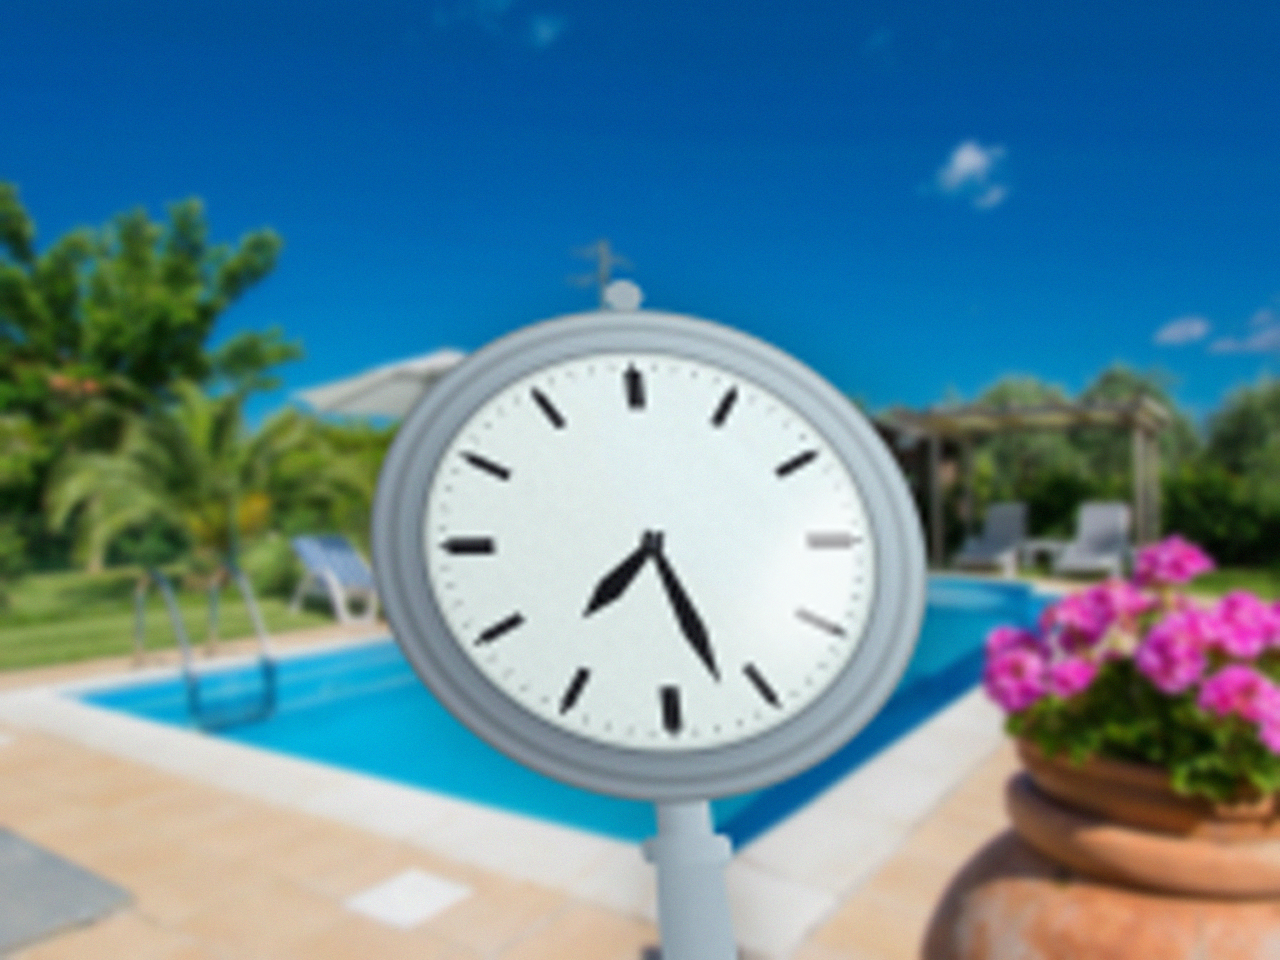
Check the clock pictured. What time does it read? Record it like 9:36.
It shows 7:27
